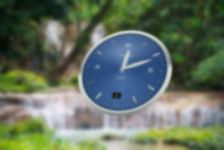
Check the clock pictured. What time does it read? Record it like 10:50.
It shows 12:11
